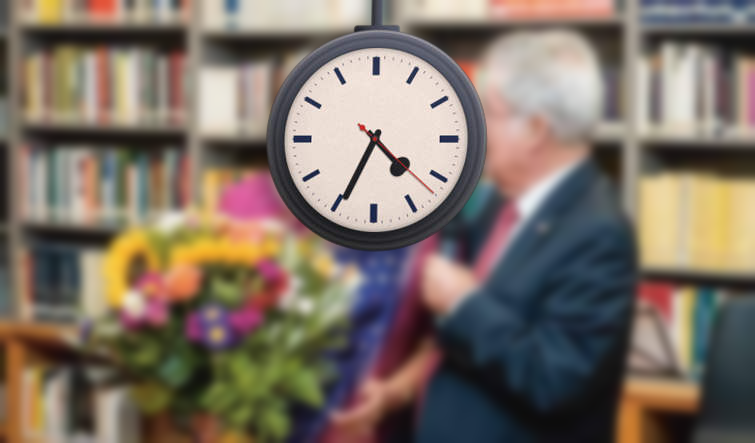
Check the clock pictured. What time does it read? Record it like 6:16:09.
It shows 4:34:22
